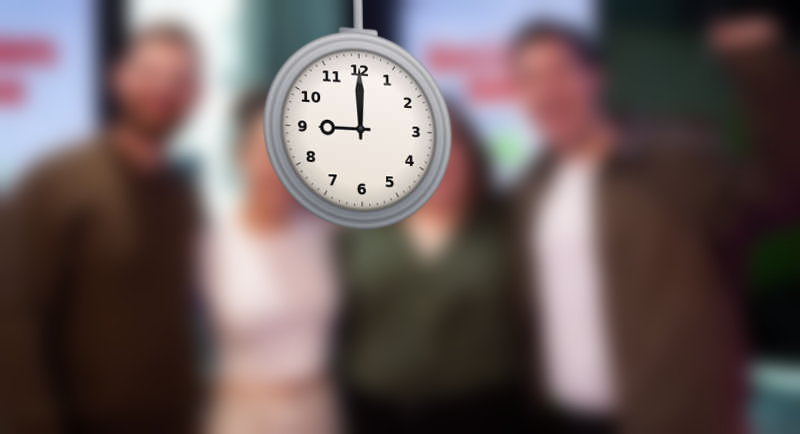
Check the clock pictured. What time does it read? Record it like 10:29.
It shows 9:00
